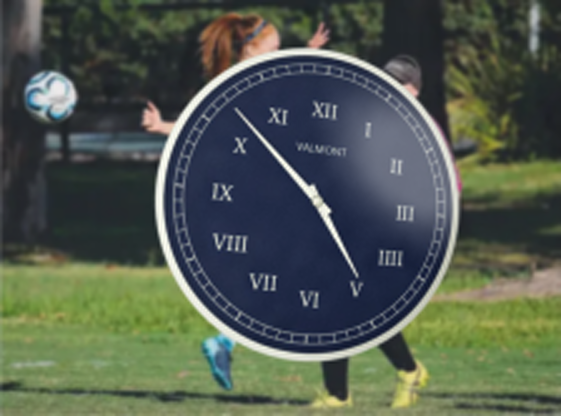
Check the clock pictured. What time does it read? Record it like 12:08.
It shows 4:52
